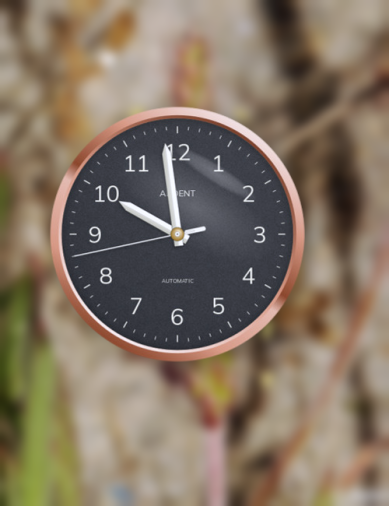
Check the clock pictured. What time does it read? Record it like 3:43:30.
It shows 9:58:43
